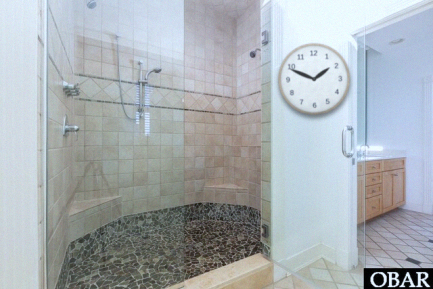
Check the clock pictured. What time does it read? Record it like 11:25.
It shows 1:49
